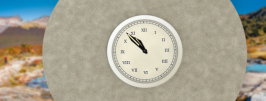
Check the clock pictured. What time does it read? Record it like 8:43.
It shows 10:53
